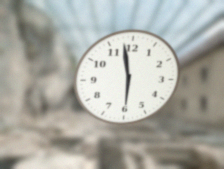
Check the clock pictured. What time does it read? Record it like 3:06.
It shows 5:58
